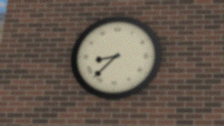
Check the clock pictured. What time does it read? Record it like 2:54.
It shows 8:37
